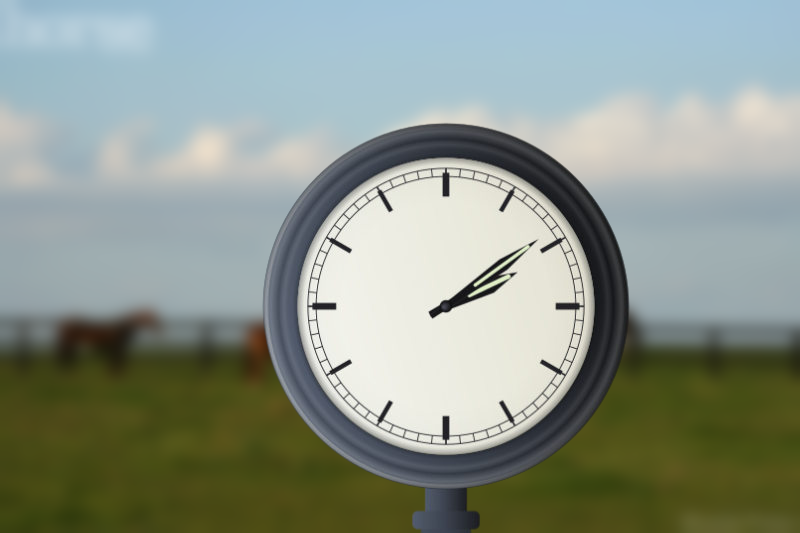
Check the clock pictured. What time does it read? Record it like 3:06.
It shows 2:09
